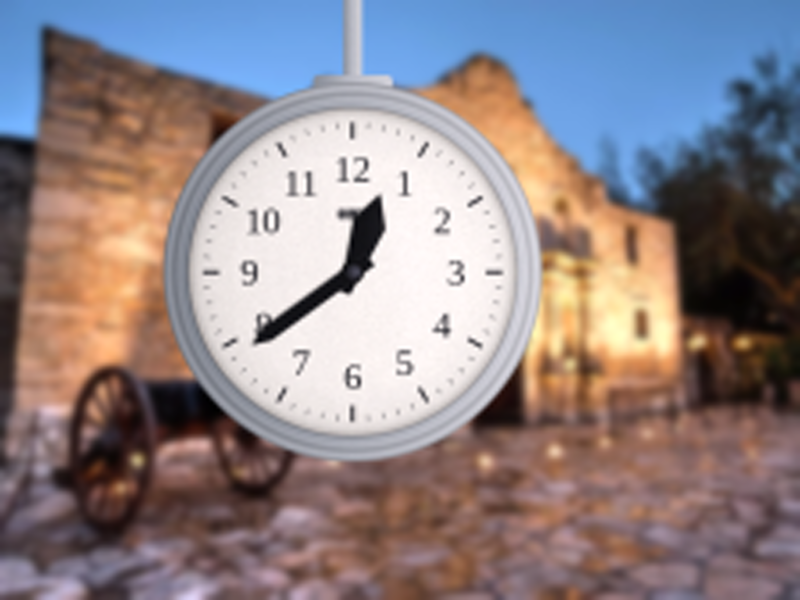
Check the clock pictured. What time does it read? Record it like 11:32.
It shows 12:39
